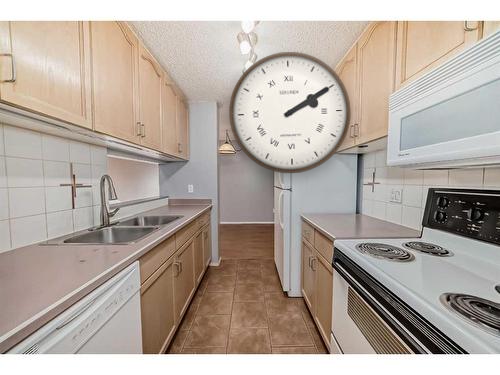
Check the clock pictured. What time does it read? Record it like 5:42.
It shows 2:10
